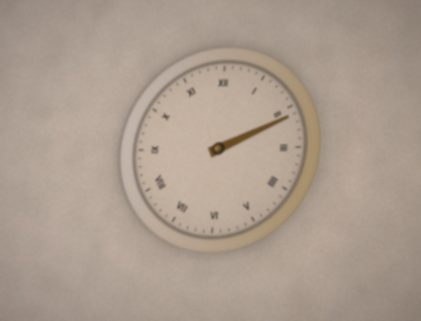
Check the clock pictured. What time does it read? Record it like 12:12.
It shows 2:11
